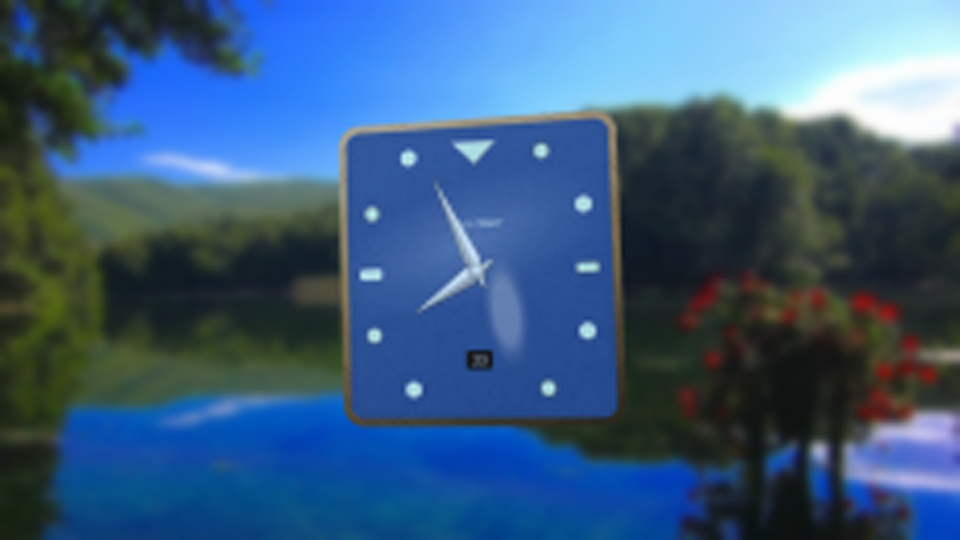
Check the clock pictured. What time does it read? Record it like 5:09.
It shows 7:56
